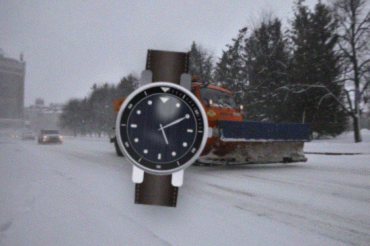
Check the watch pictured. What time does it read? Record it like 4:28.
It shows 5:10
